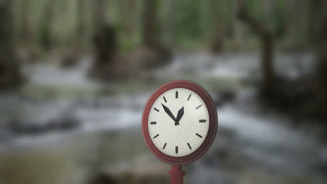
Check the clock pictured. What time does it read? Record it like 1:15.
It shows 12:53
